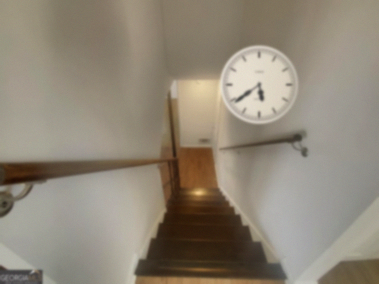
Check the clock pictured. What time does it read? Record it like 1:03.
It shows 5:39
